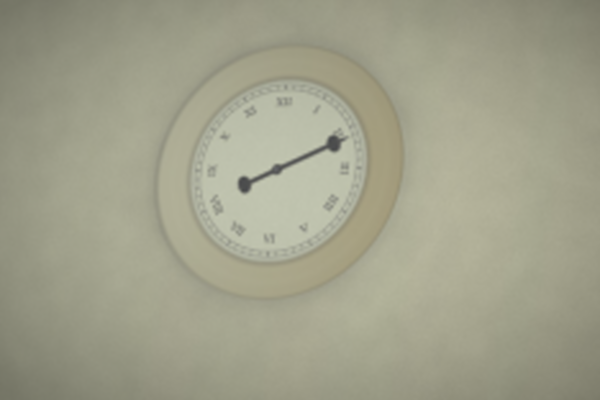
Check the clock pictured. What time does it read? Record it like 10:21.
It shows 8:11
